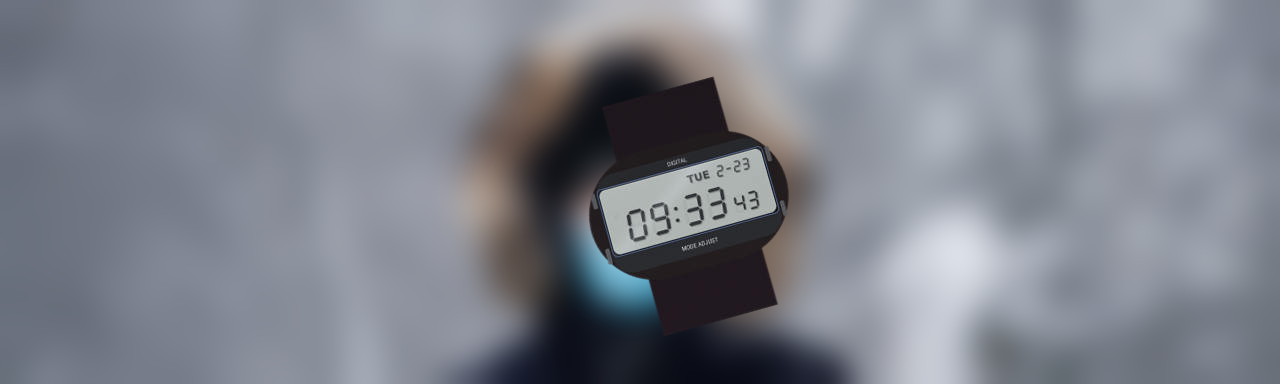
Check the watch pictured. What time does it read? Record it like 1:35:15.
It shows 9:33:43
